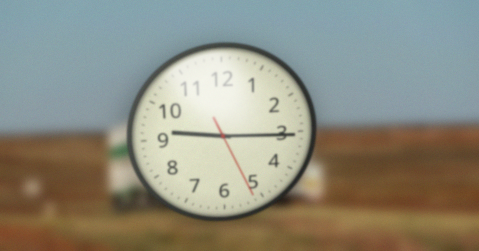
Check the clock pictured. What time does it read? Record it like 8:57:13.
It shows 9:15:26
